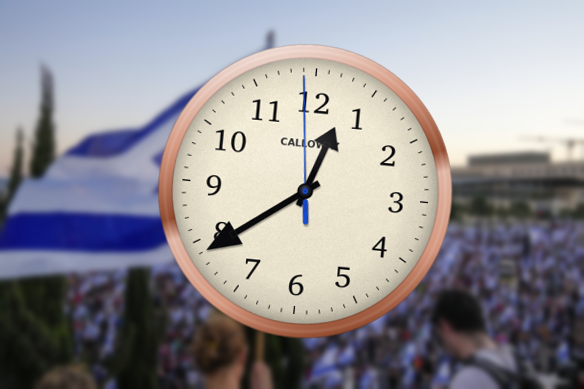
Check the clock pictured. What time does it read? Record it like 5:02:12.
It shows 12:38:59
